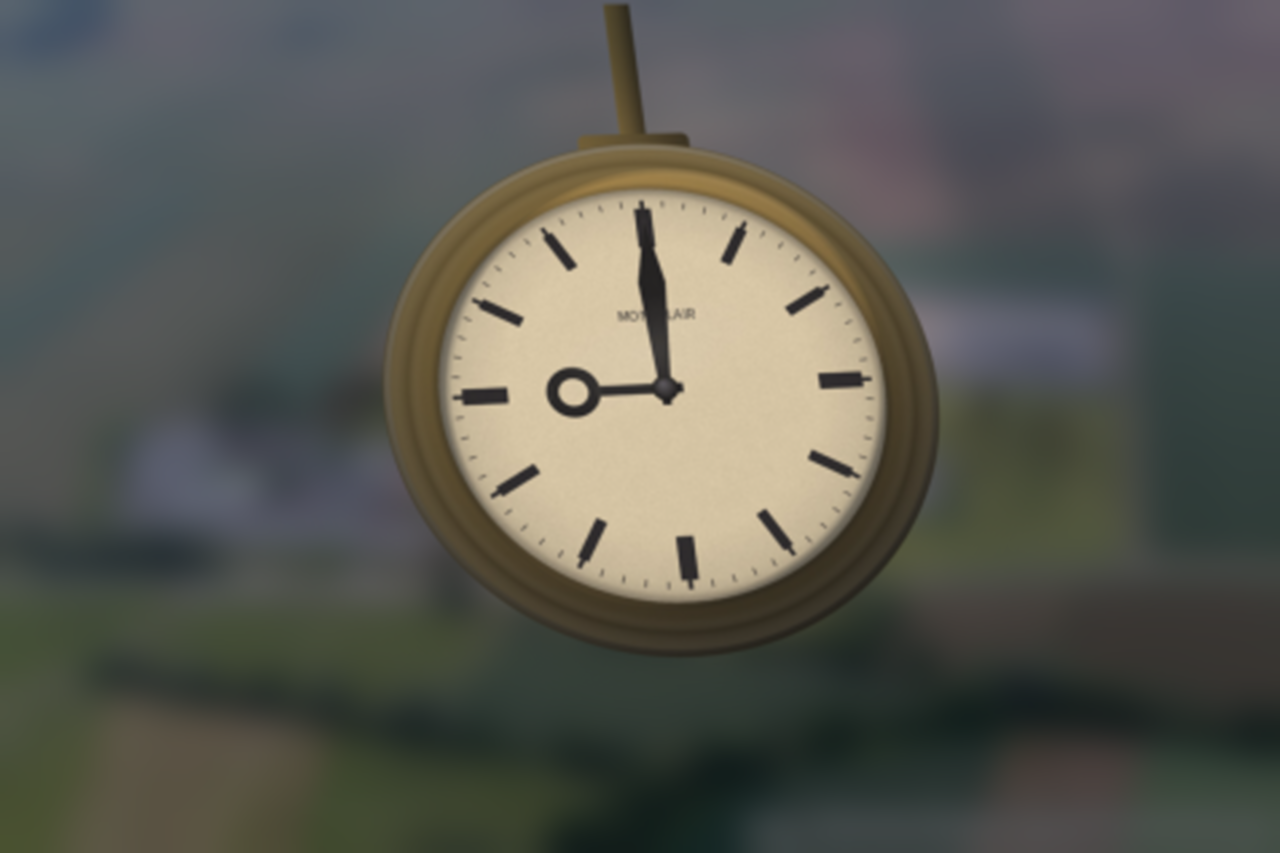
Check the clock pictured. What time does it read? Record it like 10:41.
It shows 9:00
